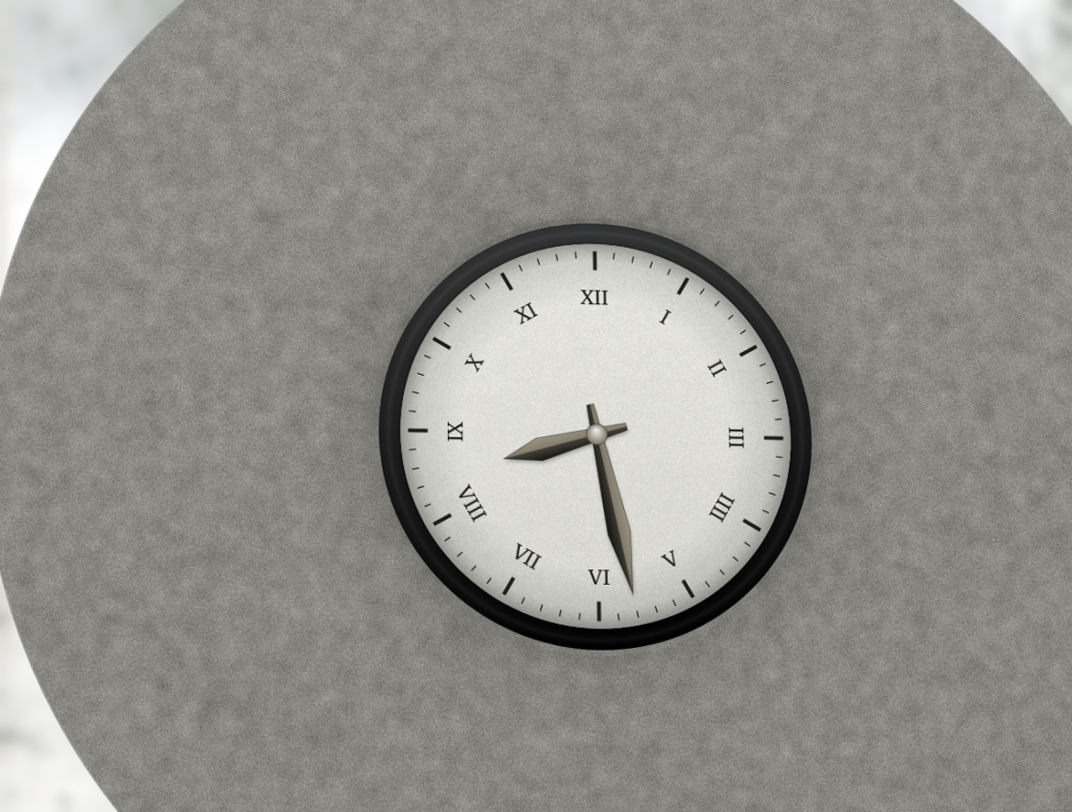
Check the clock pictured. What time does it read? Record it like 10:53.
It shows 8:28
